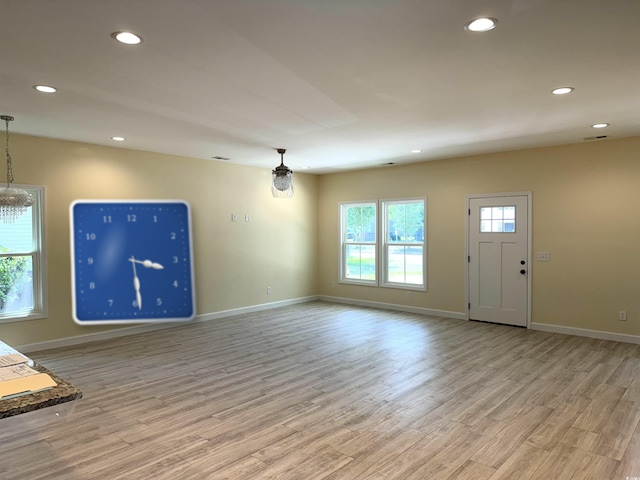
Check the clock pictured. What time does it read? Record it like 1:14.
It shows 3:29
